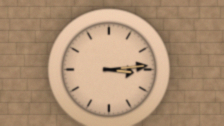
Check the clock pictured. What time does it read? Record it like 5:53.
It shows 3:14
